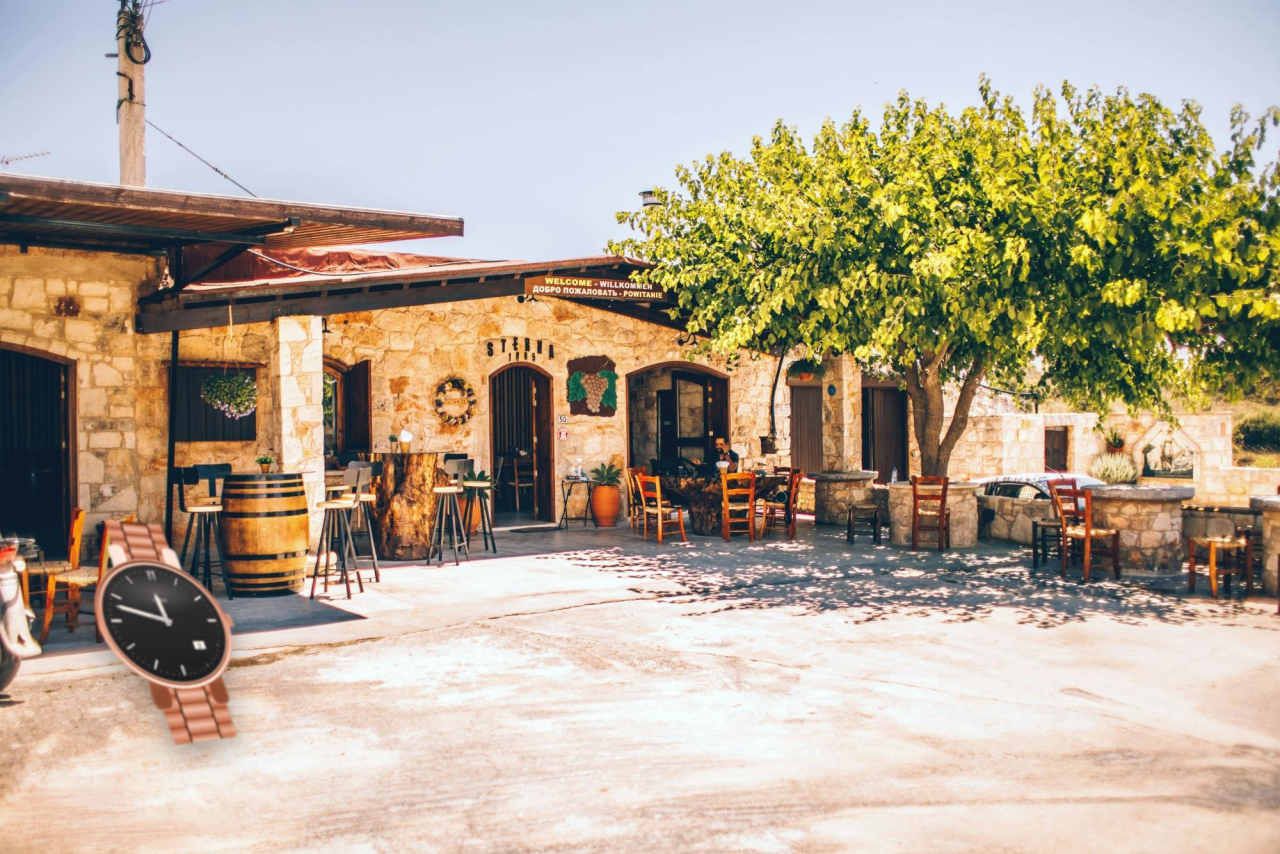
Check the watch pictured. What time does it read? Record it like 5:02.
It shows 11:48
